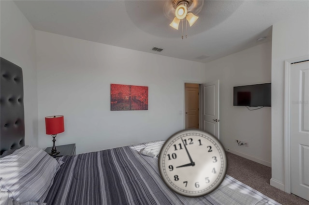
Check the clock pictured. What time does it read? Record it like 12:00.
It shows 8:58
